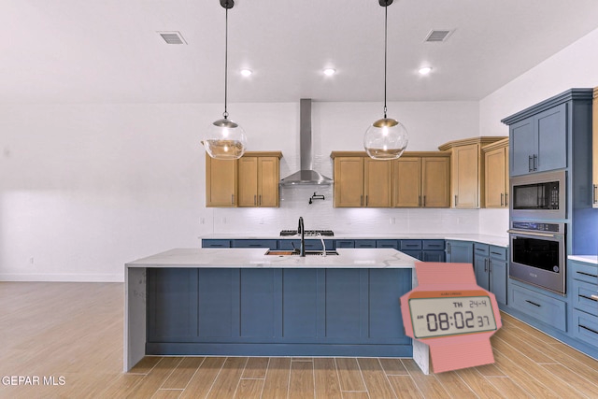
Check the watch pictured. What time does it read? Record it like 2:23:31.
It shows 8:02:37
